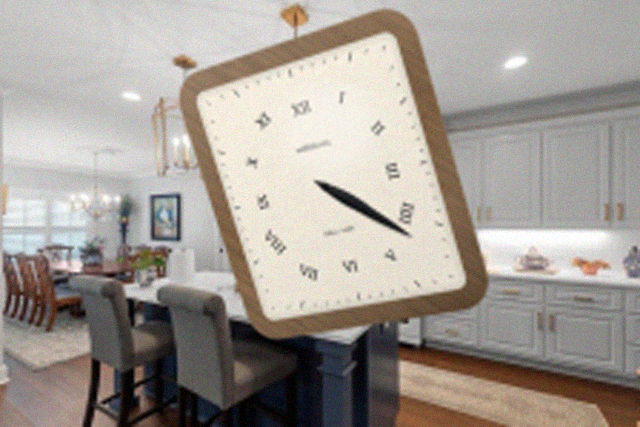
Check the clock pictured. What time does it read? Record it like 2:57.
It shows 4:22
